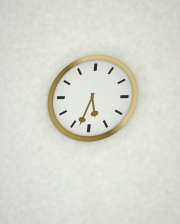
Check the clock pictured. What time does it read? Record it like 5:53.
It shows 5:33
